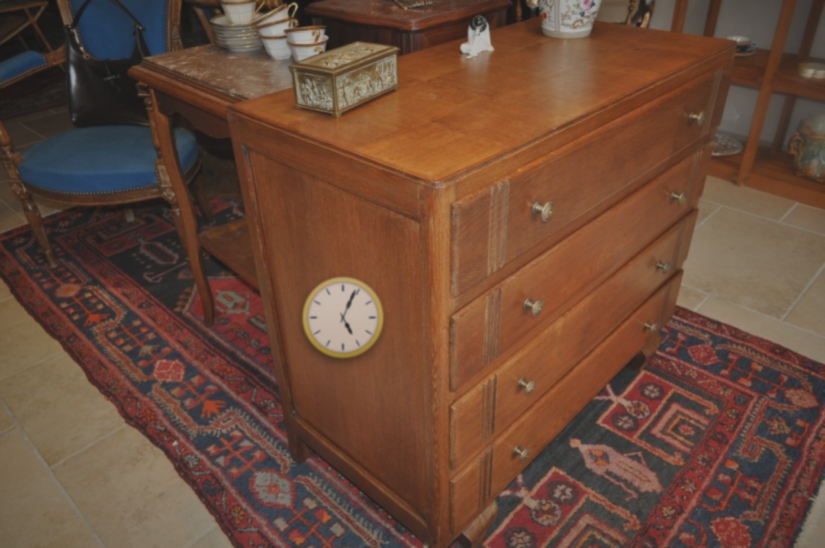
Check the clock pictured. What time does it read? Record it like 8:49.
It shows 5:04
